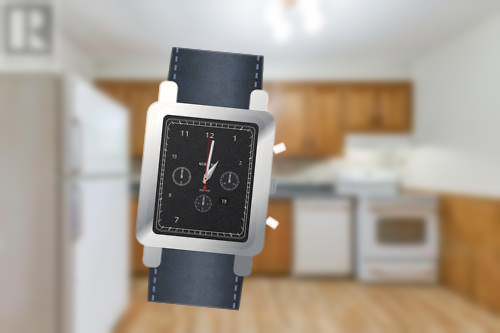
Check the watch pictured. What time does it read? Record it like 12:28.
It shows 1:01
